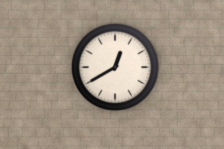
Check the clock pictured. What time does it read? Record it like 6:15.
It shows 12:40
